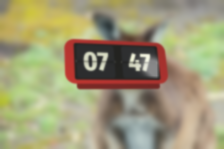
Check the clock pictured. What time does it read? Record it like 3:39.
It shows 7:47
